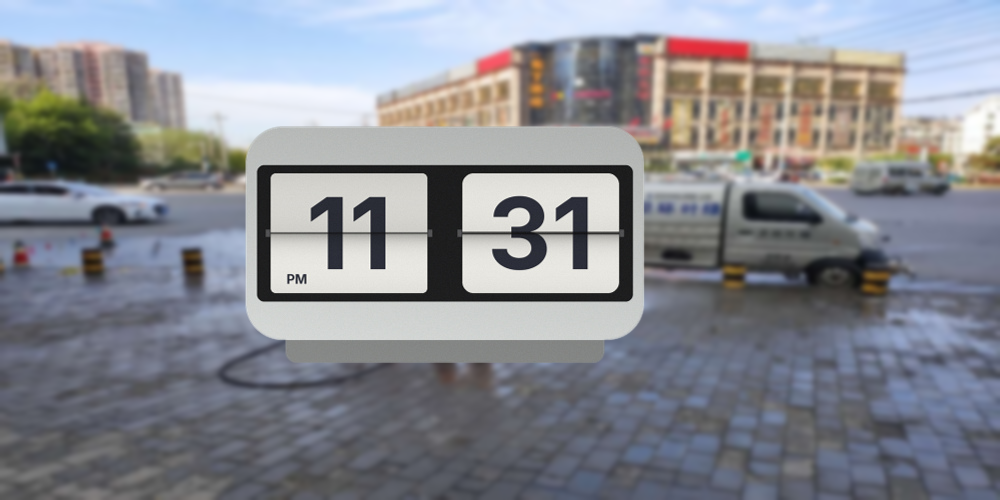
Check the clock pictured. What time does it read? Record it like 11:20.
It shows 11:31
